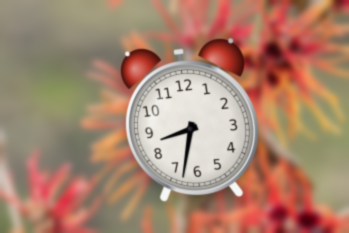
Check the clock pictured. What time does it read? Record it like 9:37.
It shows 8:33
